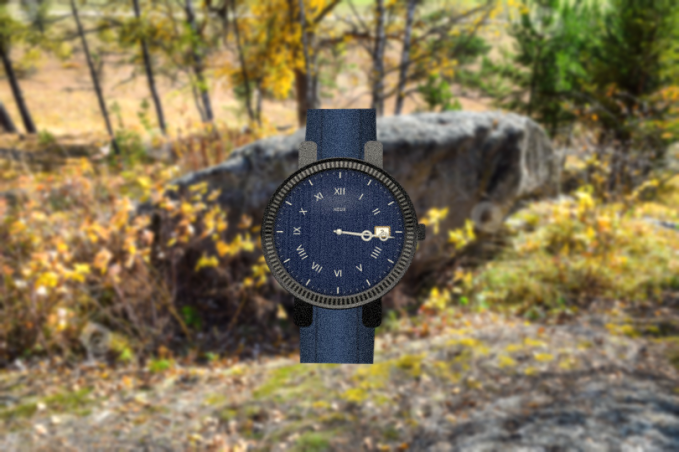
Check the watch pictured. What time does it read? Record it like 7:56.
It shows 3:16
